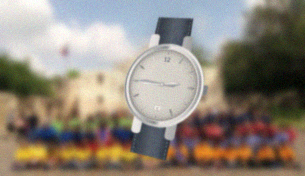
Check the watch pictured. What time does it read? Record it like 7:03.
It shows 2:45
